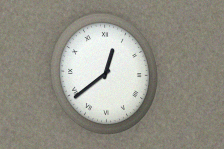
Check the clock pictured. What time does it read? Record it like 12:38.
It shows 12:39
